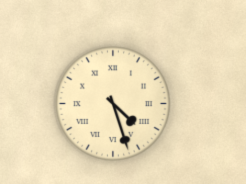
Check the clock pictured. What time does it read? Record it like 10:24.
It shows 4:27
